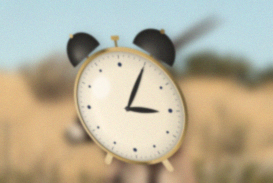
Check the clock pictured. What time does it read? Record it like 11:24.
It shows 3:05
